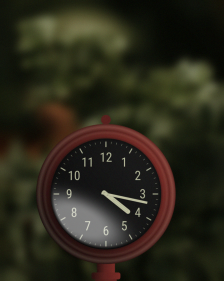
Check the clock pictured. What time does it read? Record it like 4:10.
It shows 4:17
